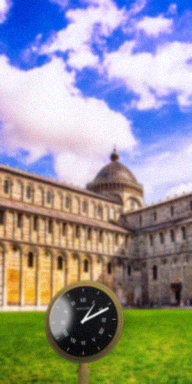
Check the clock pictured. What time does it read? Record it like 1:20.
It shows 1:11
